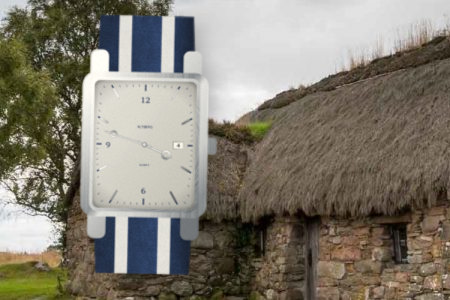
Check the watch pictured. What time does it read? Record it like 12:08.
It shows 3:48
